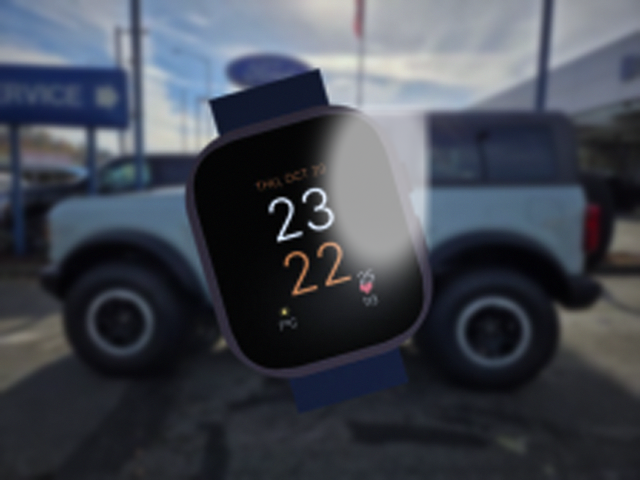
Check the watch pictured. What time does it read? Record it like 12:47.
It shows 23:22
